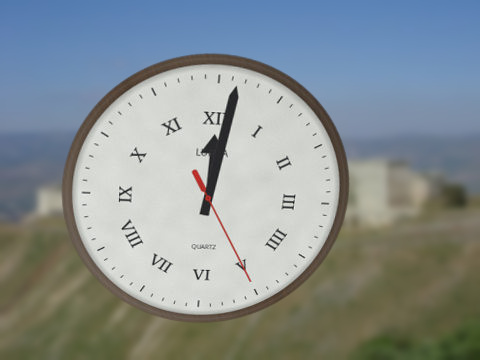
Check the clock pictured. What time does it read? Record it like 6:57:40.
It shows 12:01:25
